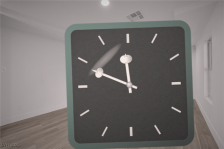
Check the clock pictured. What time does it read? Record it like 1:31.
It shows 11:49
